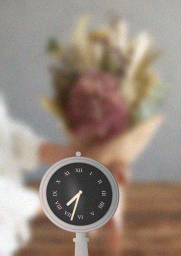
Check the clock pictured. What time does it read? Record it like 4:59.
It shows 7:33
